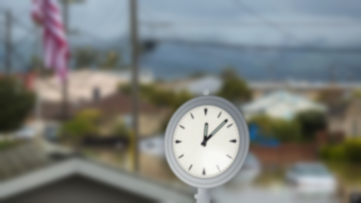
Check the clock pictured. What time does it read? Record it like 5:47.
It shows 12:08
